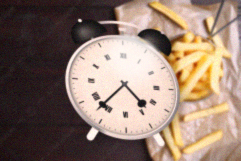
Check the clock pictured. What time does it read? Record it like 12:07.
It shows 4:37
